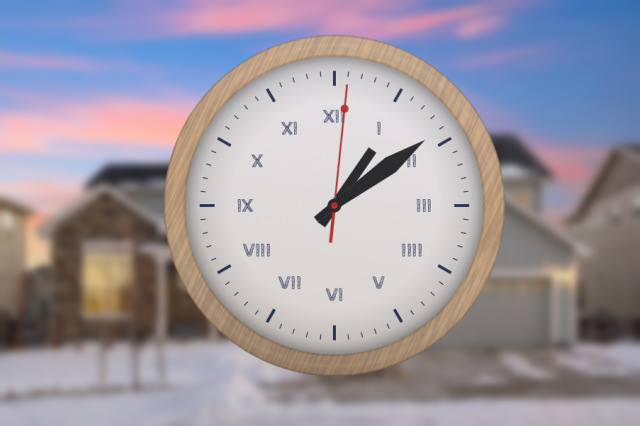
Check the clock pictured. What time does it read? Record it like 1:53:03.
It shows 1:09:01
